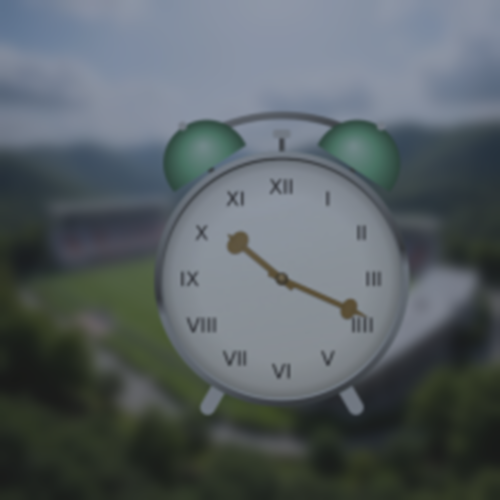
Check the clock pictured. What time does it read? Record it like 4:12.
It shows 10:19
